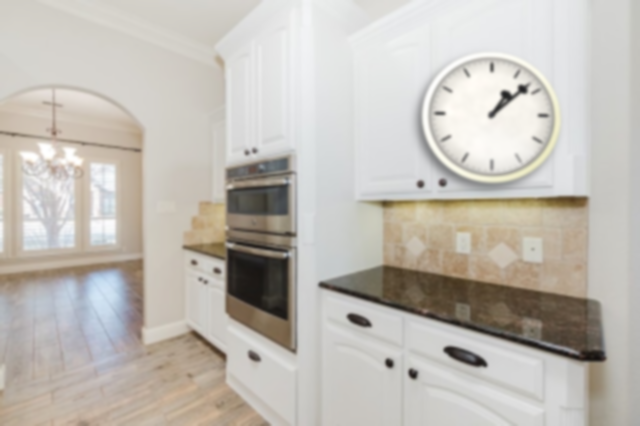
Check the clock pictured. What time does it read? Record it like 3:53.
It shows 1:08
